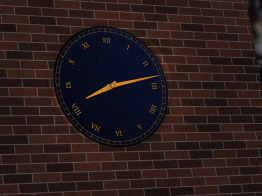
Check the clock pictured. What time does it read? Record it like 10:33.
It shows 8:13
